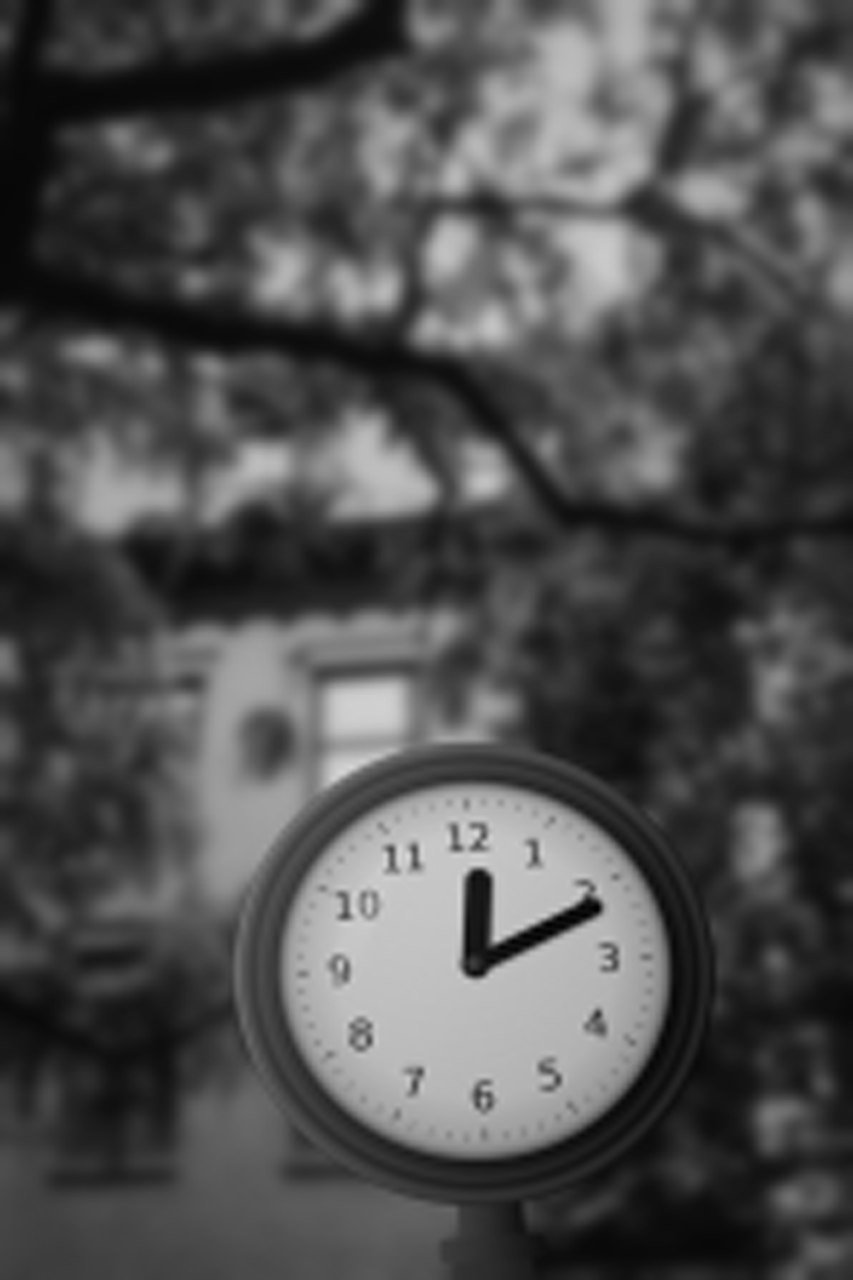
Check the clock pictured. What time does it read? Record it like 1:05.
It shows 12:11
